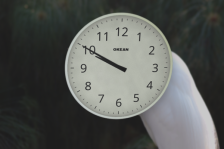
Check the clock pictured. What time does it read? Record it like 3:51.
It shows 9:50
